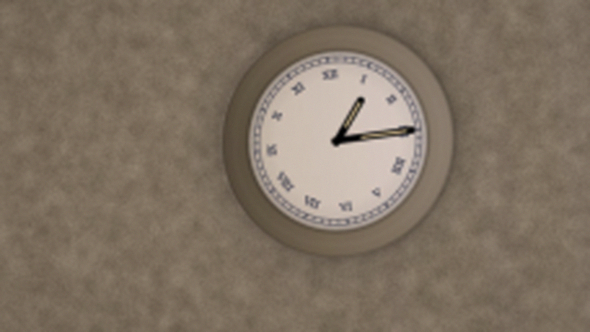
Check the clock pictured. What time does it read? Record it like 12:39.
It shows 1:15
